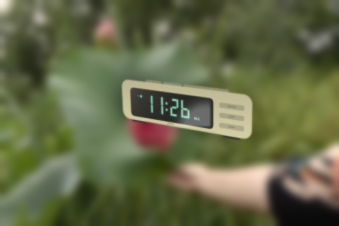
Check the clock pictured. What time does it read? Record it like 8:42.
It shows 11:26
